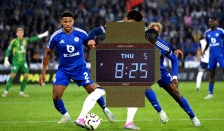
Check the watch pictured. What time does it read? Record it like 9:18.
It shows 8:25
